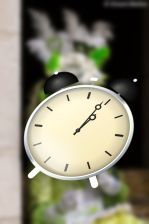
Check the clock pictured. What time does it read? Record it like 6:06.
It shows 1:04
